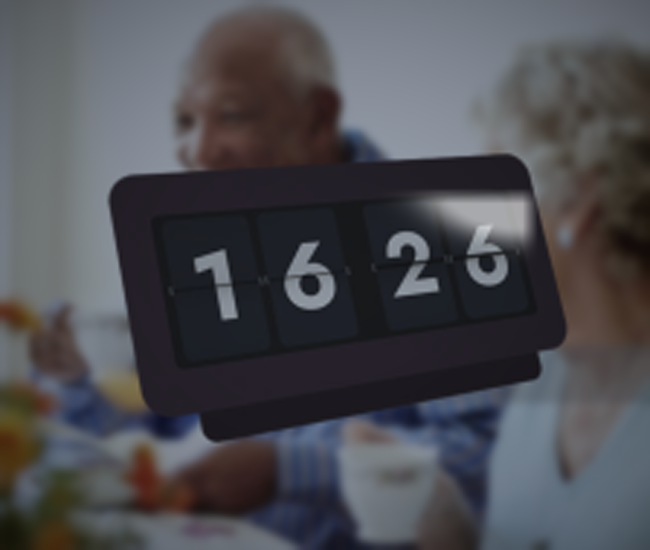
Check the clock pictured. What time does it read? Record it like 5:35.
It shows 16:26
